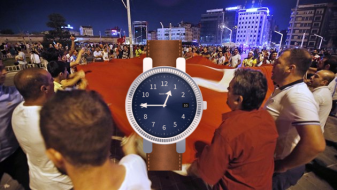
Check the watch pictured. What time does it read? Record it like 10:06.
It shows 12:45
